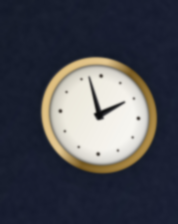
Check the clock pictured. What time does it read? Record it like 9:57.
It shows 1:57
